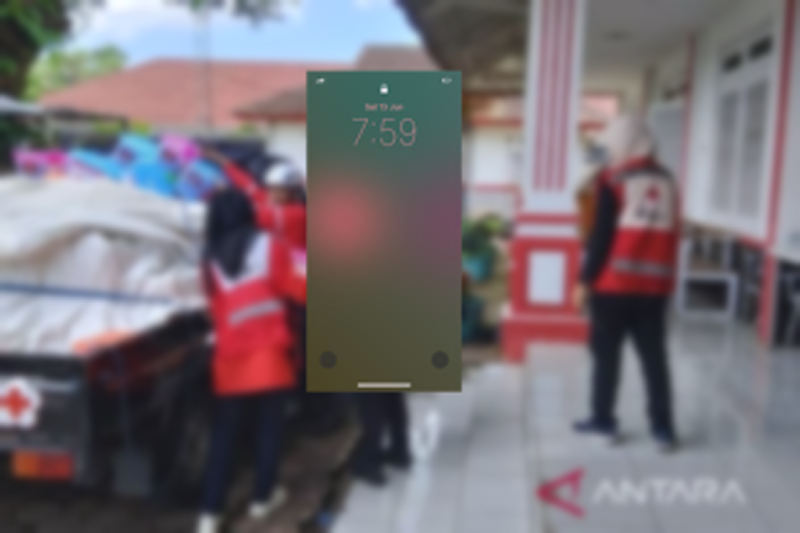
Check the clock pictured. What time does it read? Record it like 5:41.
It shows 7:59
